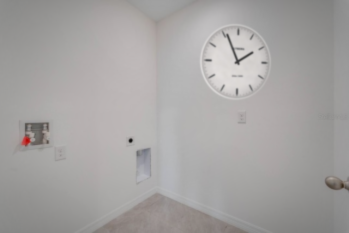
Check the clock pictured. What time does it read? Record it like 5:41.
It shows 1:56
